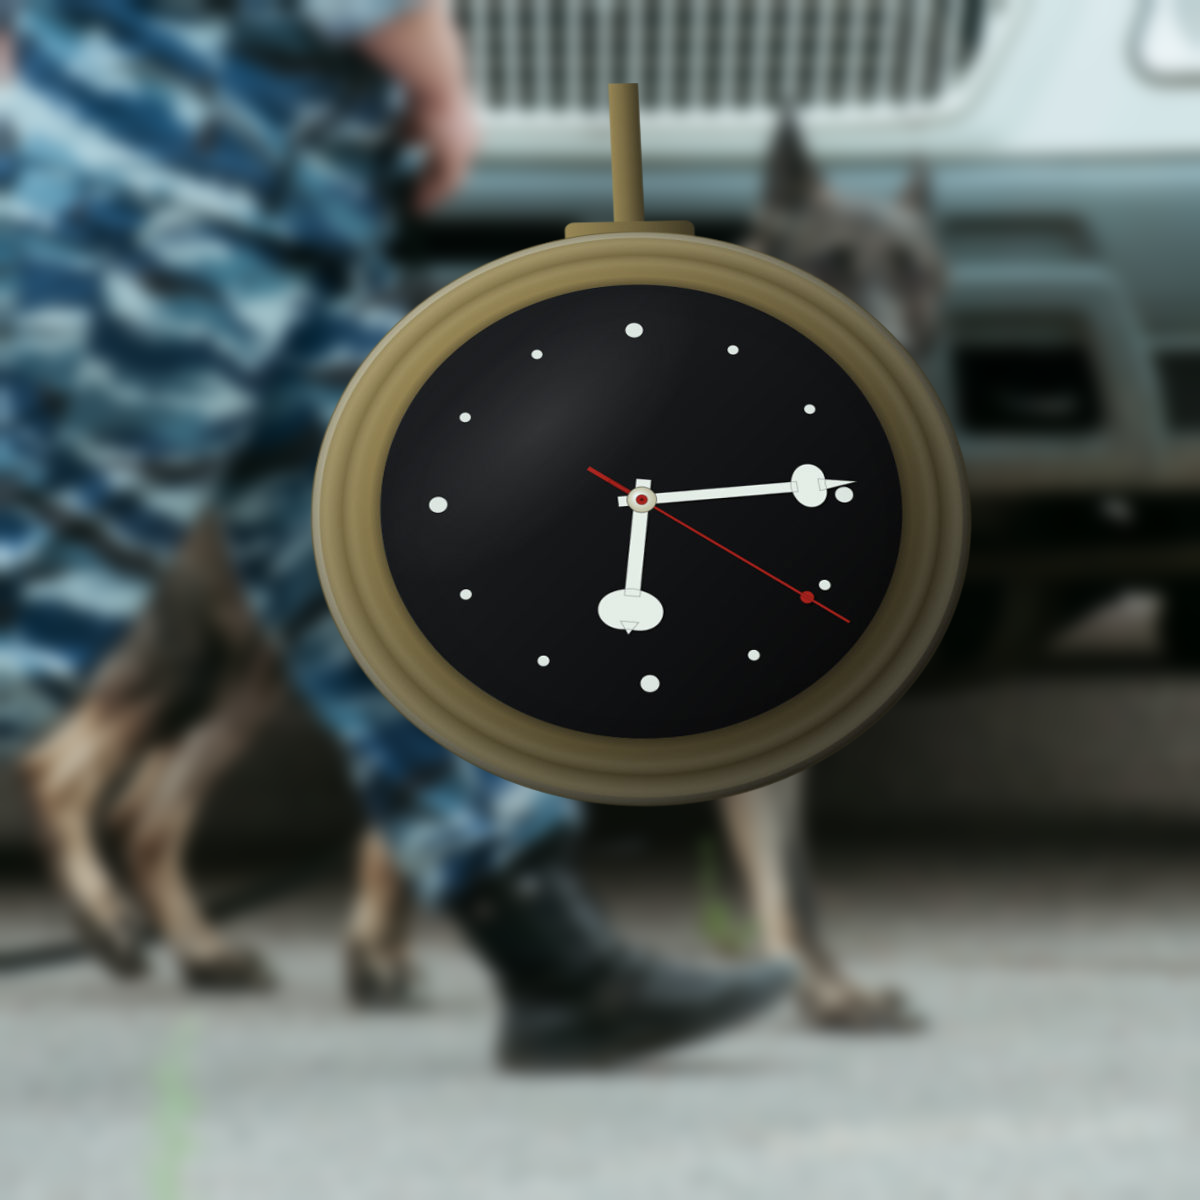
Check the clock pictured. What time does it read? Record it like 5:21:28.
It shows 6:14:21
